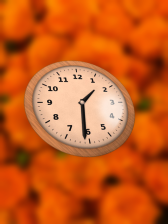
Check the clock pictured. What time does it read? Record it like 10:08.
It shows 1:31
